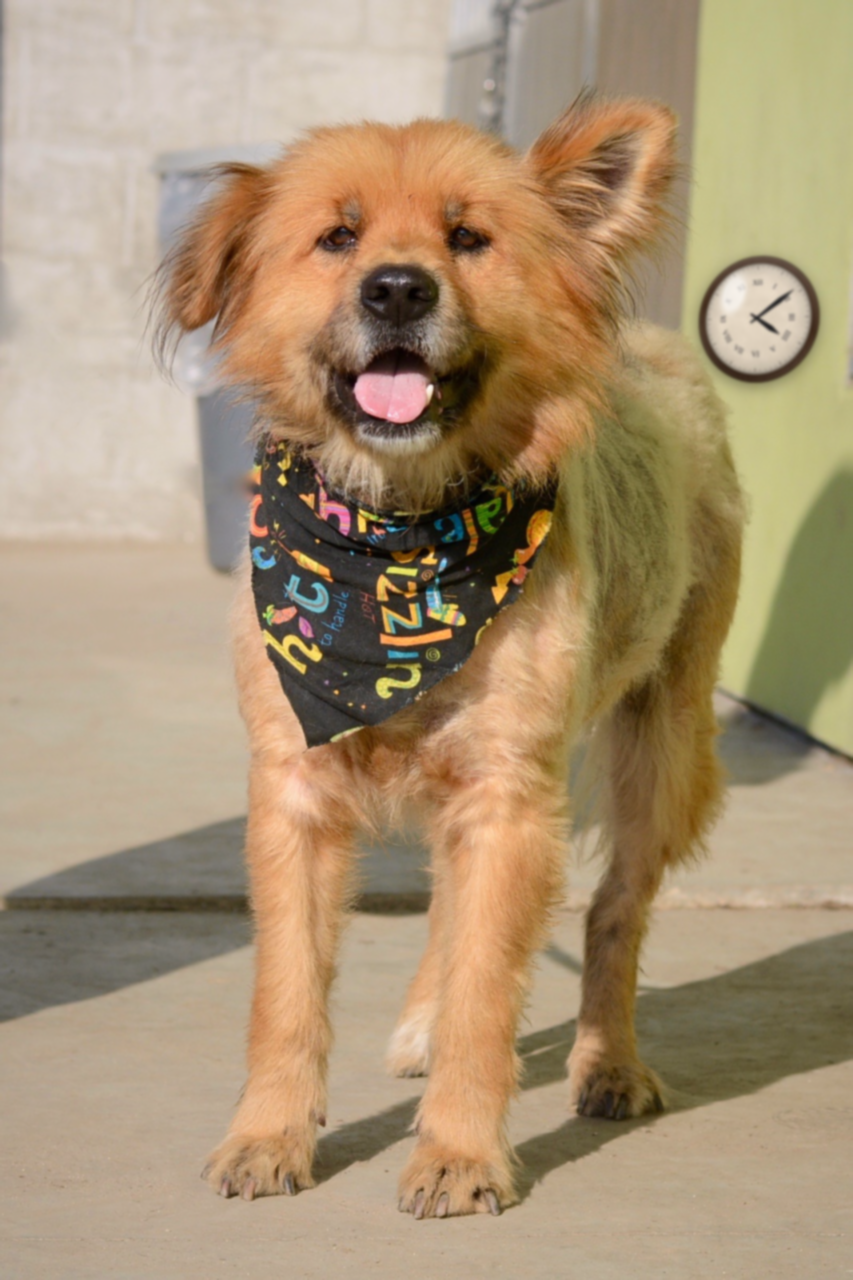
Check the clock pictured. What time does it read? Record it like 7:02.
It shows 4:09
